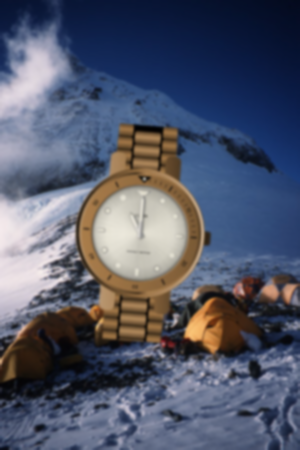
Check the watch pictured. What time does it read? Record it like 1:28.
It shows 11:00
